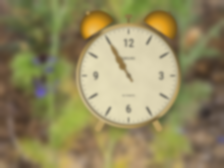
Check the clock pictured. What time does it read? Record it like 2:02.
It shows 10:55
